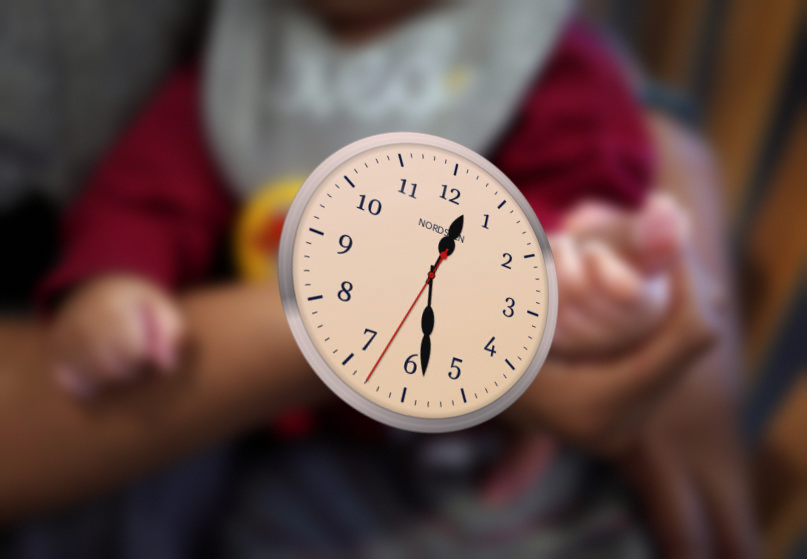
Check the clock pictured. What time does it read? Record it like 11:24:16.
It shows 12:28:33
